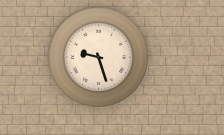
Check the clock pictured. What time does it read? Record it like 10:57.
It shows 9:27
